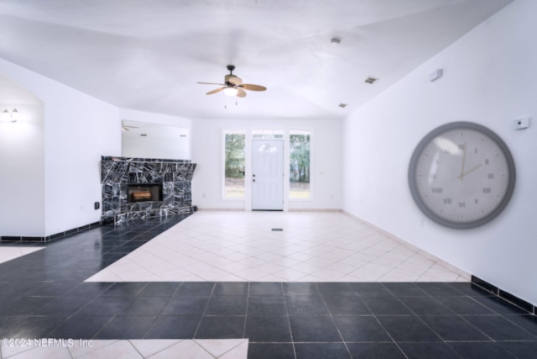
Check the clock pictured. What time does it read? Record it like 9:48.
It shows 2:01
